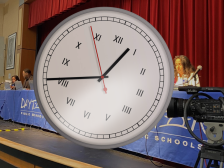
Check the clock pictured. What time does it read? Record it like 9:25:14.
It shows 12:40:54
